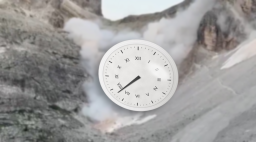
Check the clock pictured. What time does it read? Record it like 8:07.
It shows 7:38
